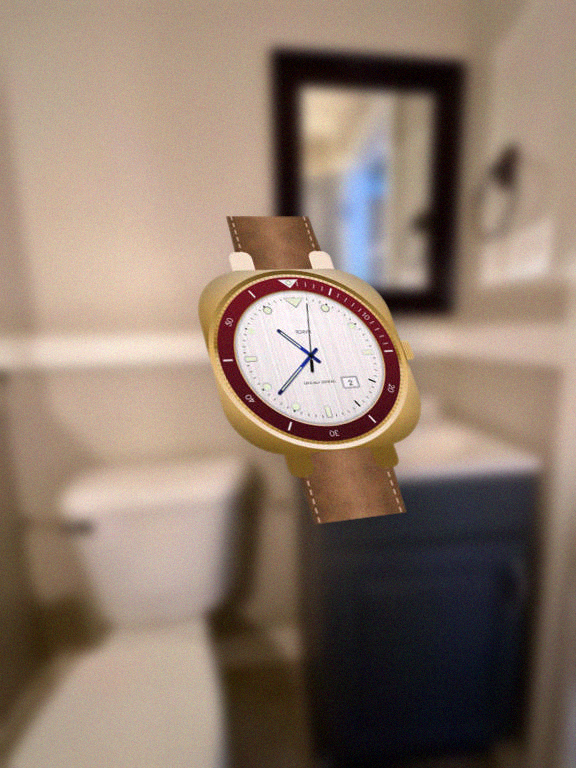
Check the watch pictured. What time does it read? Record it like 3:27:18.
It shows 10:38:02
